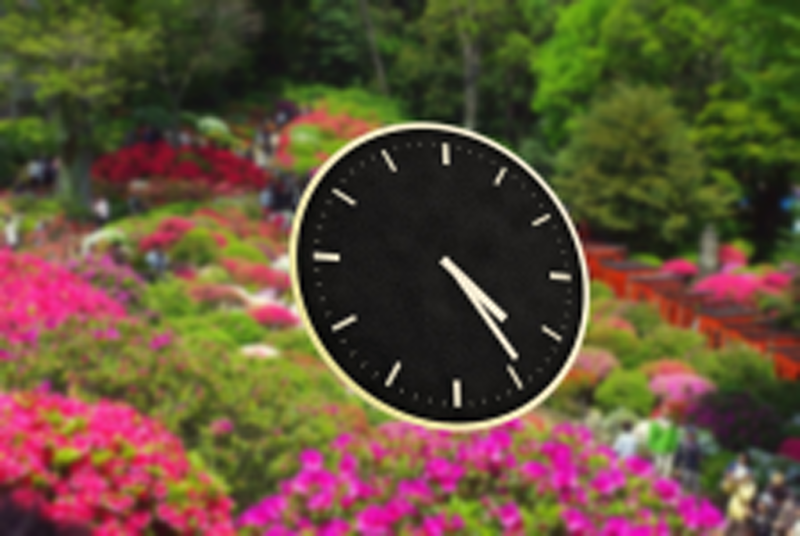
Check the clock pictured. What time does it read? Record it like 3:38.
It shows 4:24
